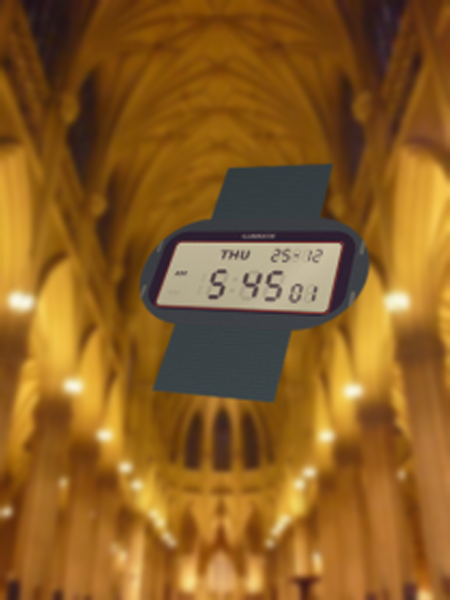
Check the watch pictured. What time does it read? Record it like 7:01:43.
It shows 5:45:01
